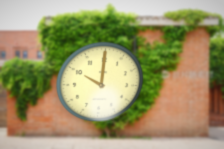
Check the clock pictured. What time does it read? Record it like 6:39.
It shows 10:00
